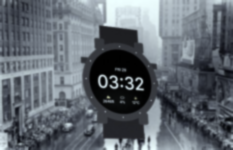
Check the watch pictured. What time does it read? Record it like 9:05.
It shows 3:32
